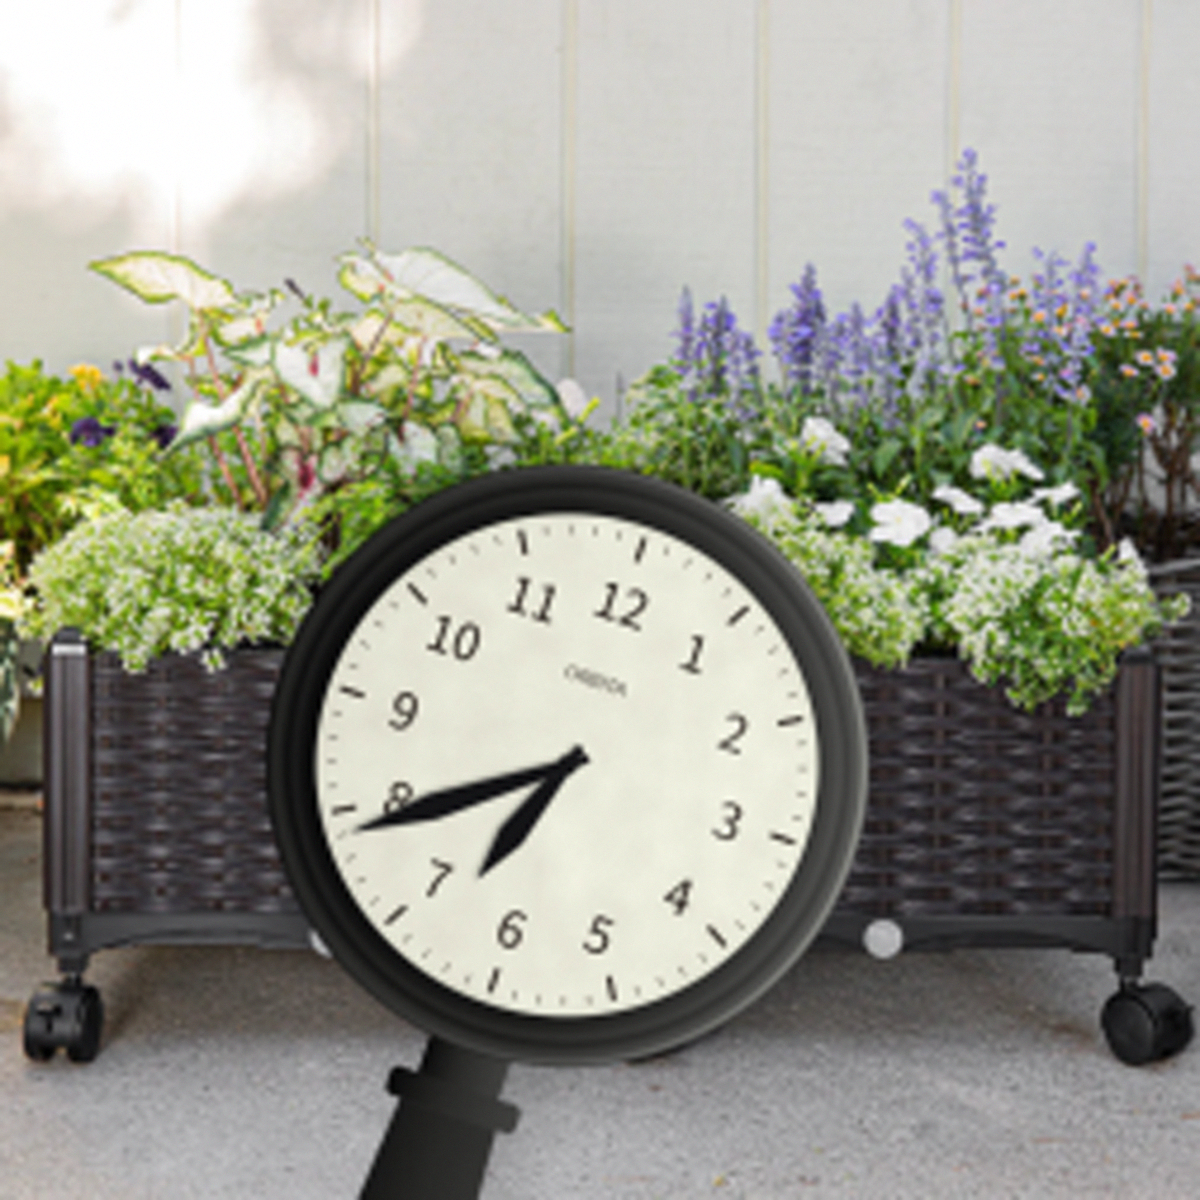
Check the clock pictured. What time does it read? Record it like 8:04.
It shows 6:39
